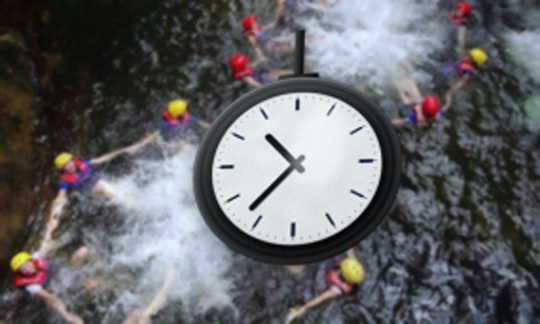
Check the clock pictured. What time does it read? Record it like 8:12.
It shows 10:37
